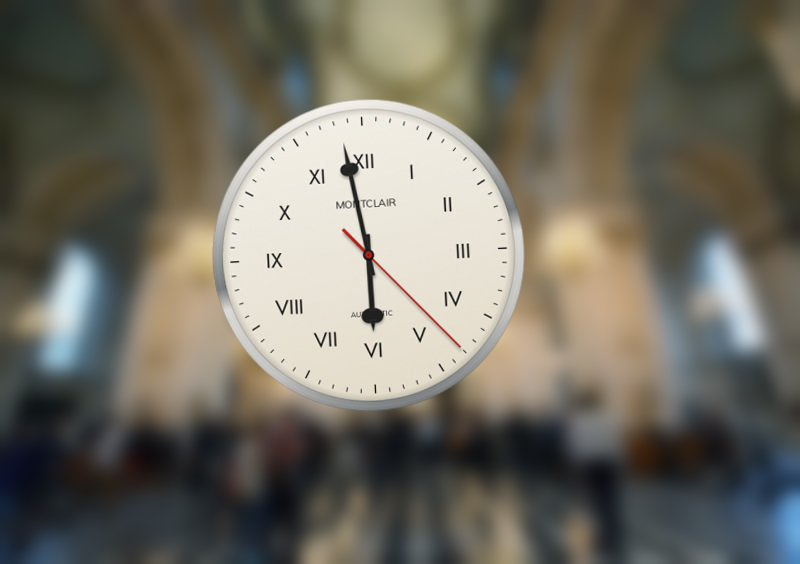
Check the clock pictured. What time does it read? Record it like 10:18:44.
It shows 5:58:23
